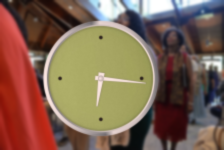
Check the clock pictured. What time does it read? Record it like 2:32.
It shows 6:16
